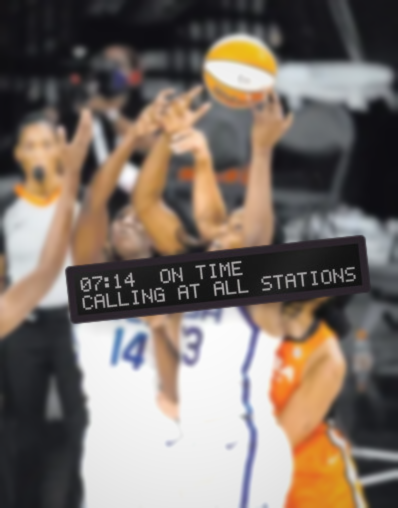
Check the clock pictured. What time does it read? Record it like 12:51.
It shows 7:14
